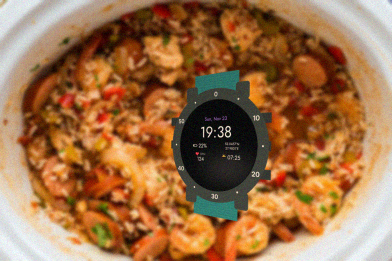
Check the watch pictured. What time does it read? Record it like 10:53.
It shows 19:38
